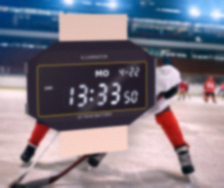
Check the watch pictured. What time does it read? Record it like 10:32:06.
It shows 13:33:50
